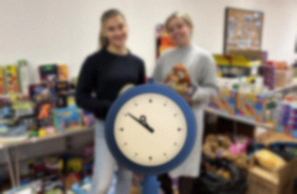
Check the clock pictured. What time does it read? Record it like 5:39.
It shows 10:51
